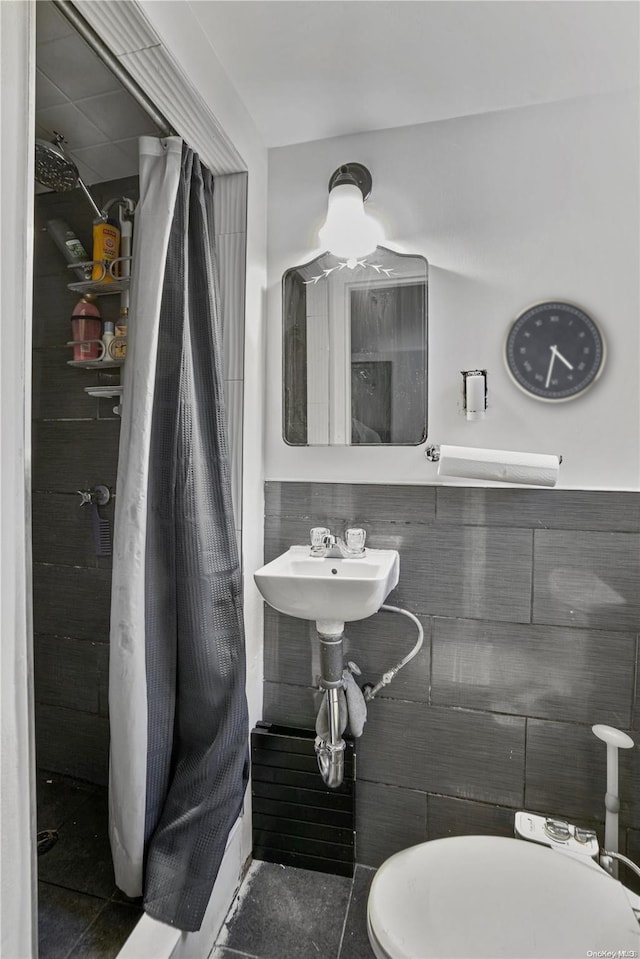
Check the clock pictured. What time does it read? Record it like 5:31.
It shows 4:32
